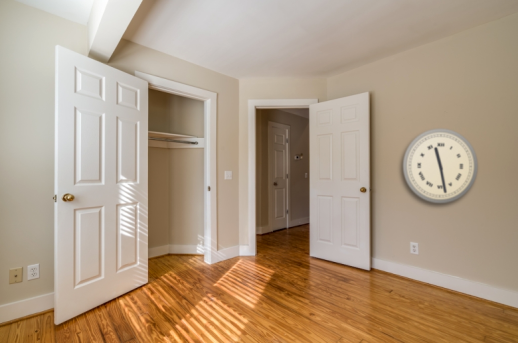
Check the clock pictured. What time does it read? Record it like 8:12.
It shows 11:28
